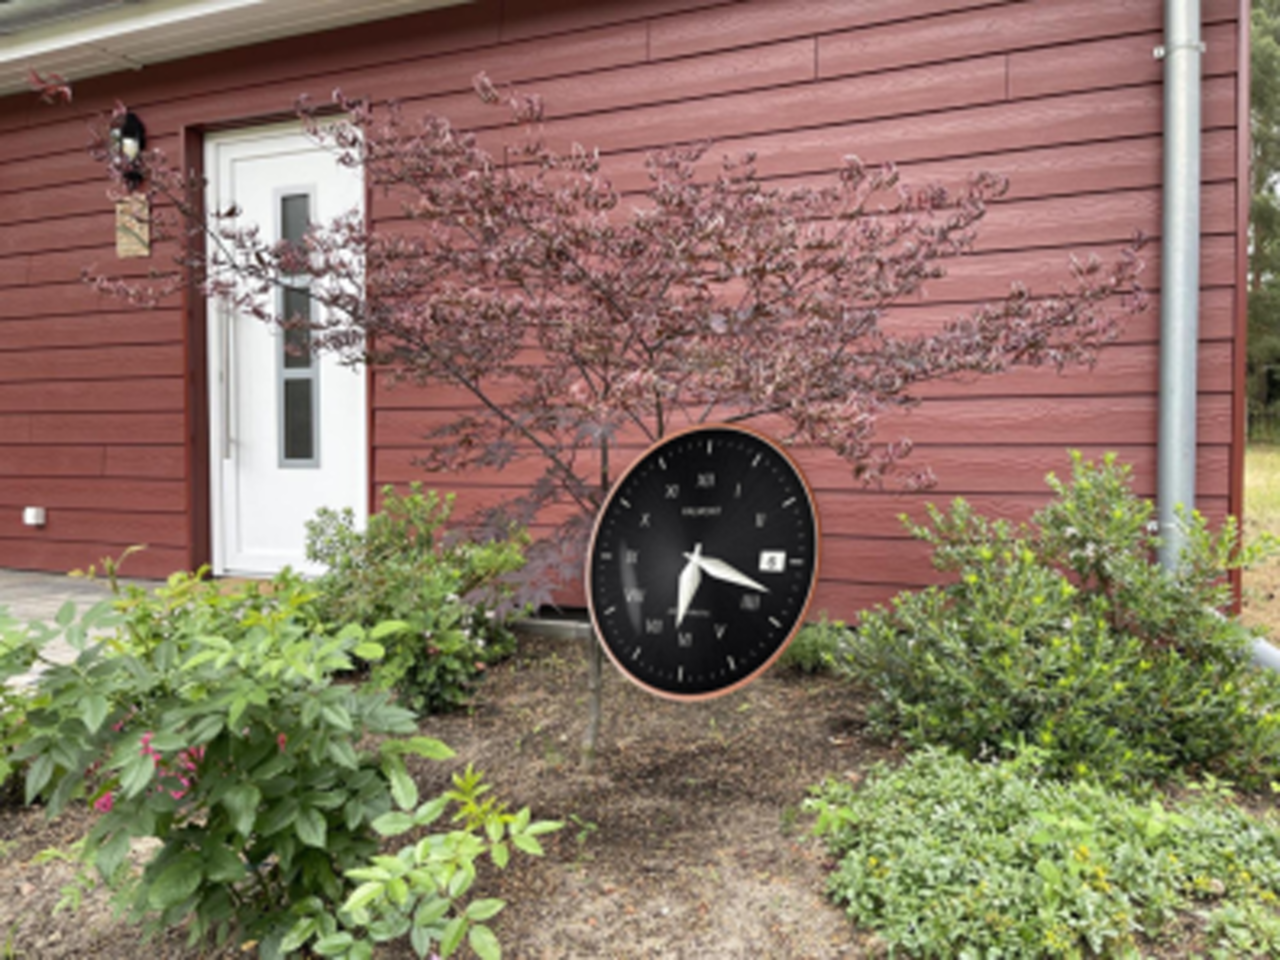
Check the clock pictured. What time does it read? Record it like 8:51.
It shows 6:18
